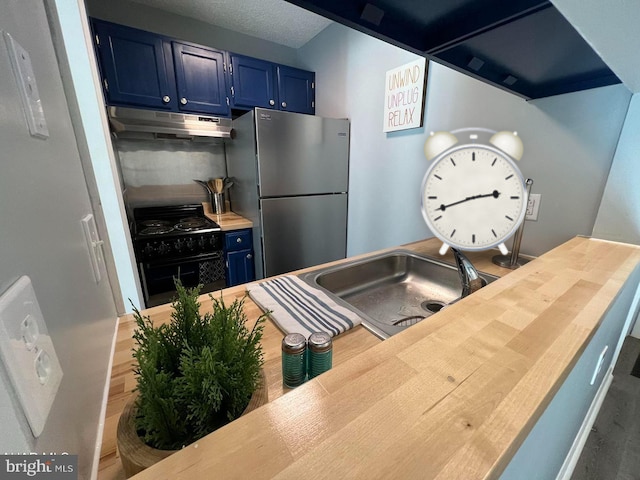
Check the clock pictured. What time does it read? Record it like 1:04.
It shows 2:42
